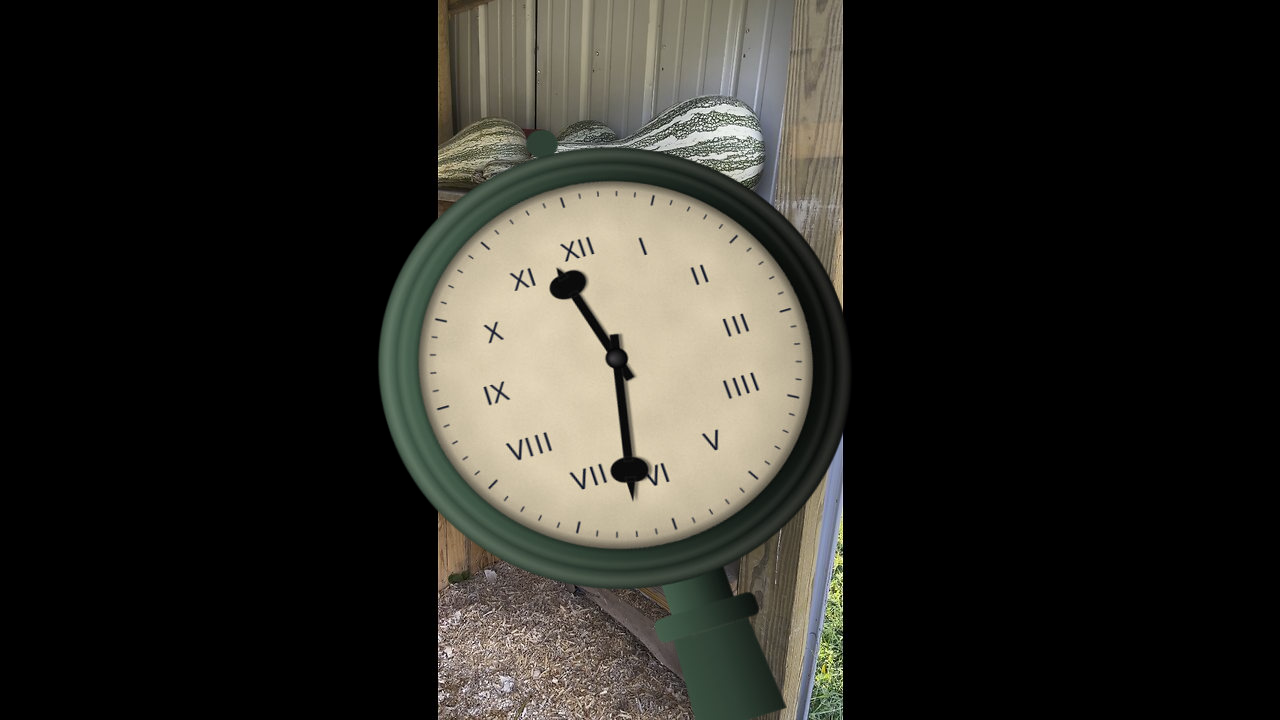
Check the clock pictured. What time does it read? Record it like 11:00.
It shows 11:32
